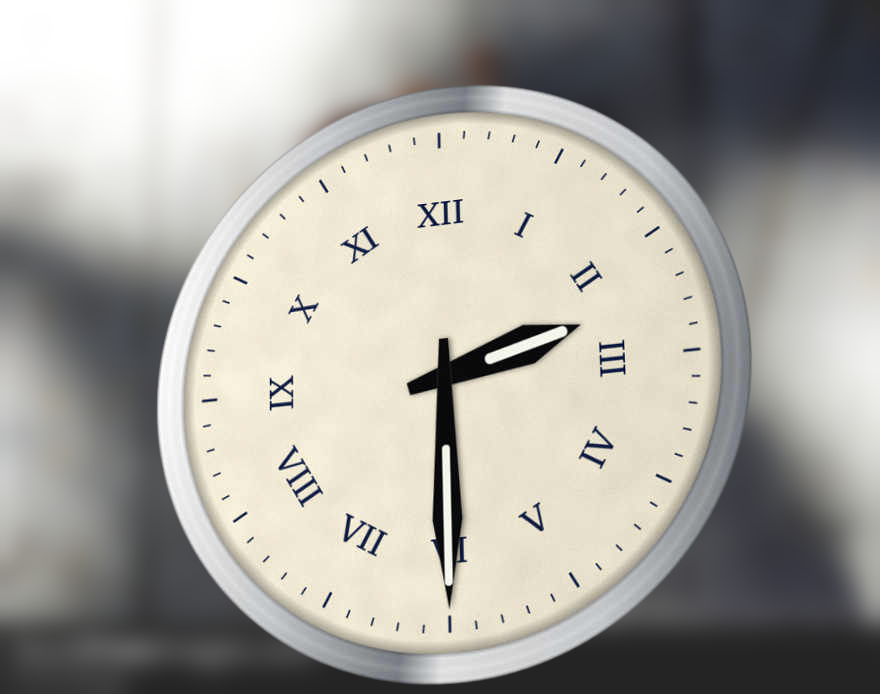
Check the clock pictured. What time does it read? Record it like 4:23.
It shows 2:30
